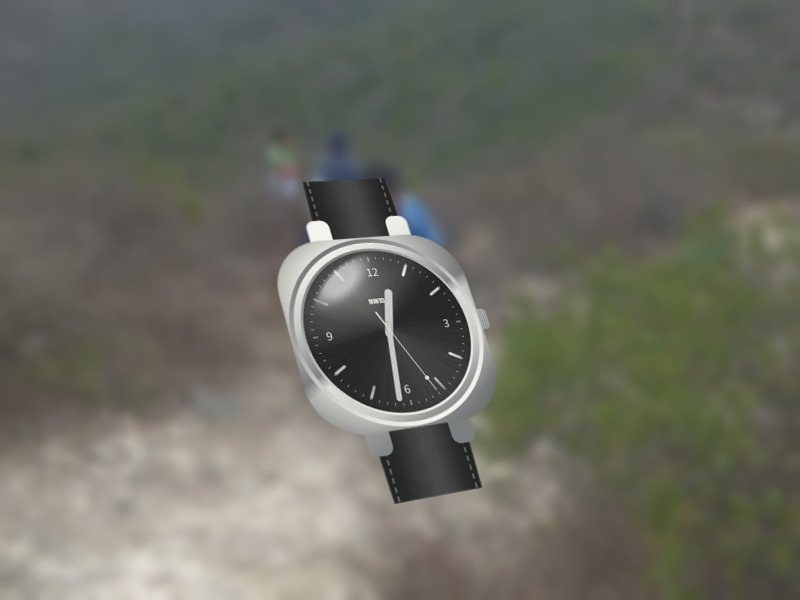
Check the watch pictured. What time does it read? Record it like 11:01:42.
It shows 12:31:26
